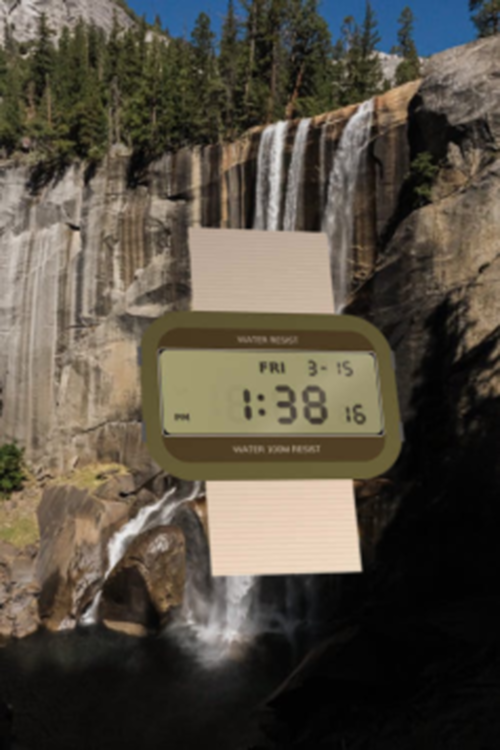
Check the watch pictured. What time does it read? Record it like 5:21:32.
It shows 1:38:16
